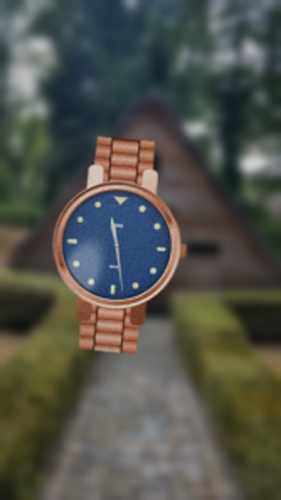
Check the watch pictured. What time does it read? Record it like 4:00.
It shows 11:28
